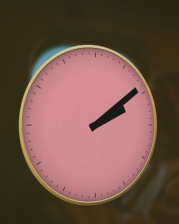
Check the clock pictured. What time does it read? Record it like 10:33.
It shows 2:09
